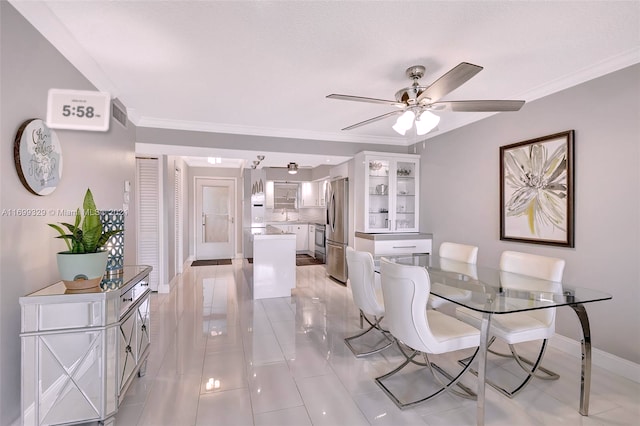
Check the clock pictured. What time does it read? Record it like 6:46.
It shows 5:58
